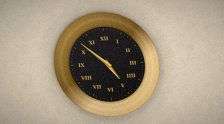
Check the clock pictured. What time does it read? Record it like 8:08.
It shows 4:52
